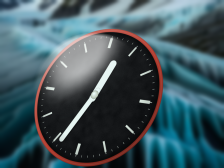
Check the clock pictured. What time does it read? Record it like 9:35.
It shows 12:34
